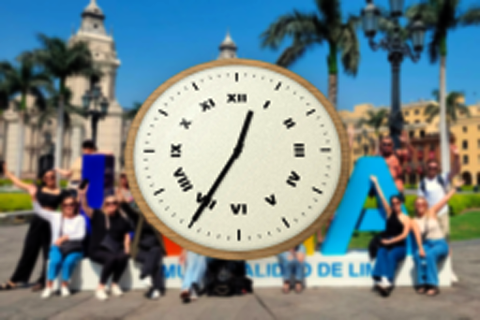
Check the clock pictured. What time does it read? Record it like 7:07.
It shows 12:35
